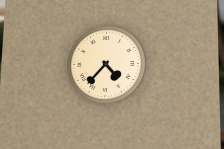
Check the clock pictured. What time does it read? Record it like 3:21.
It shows 4:37
